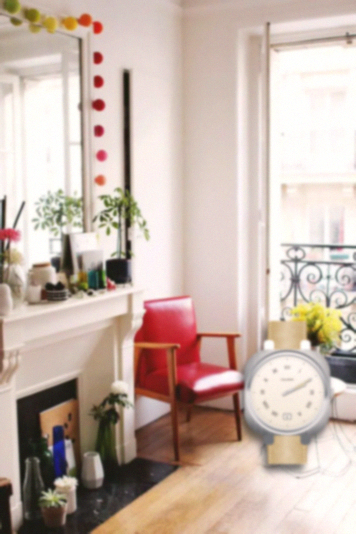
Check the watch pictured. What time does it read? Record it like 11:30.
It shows 2:10
